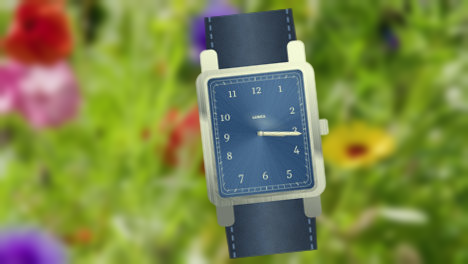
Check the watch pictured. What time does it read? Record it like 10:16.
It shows 3:16
